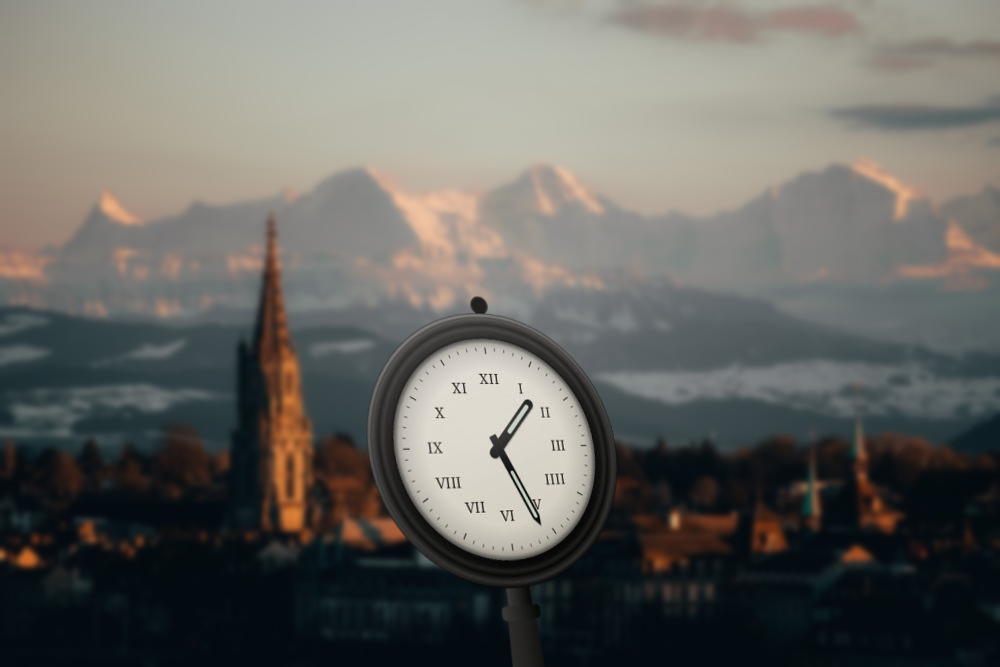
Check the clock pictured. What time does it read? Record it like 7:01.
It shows 1:26
